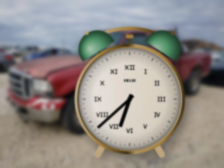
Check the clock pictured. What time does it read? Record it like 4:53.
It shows 6:38
